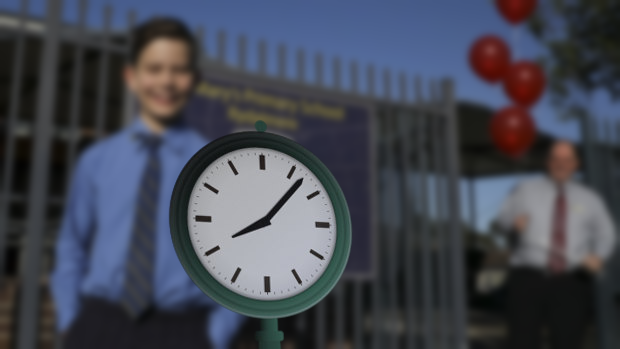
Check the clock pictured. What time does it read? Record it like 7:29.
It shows 8:07
